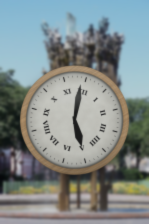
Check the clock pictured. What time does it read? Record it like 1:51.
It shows 4:59
